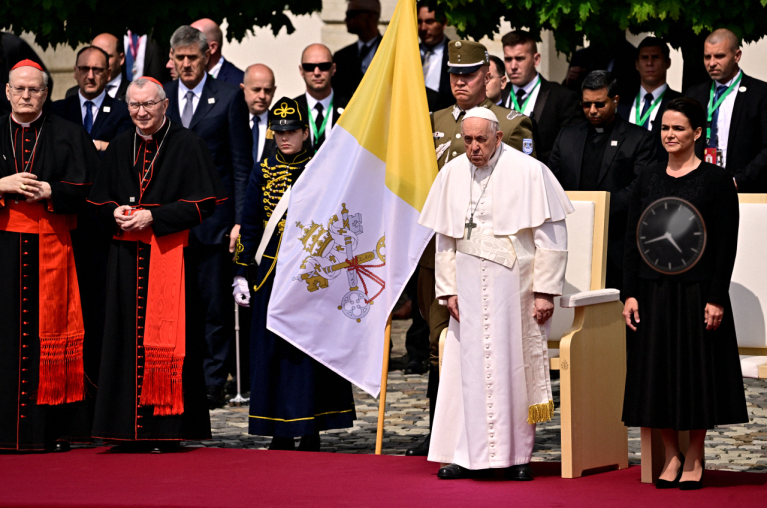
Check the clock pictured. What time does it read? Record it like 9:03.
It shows 4:43
